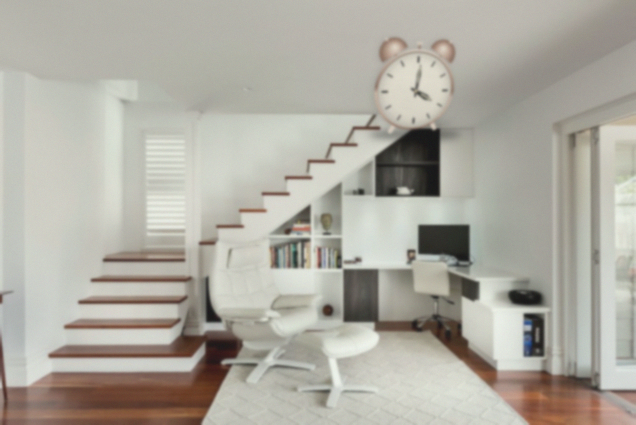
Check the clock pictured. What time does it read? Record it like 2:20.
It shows 4:01
